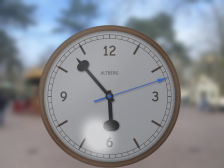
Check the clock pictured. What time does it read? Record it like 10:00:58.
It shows 5:53:12
